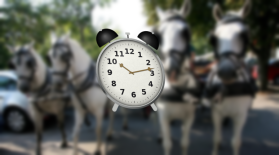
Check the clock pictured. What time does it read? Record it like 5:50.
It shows 10:13
